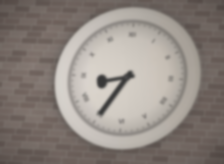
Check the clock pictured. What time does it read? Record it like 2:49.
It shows 8:35
